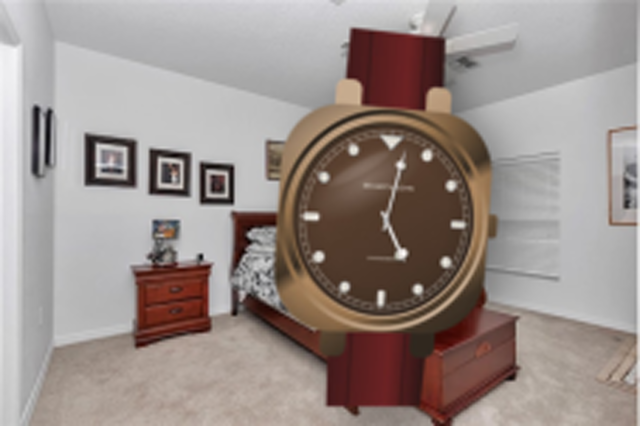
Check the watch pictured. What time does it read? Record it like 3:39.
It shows 5:02
